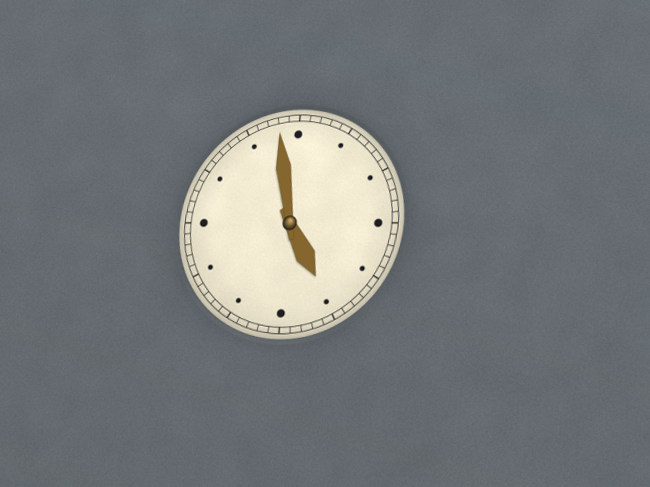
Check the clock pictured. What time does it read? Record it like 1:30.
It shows 4:58
